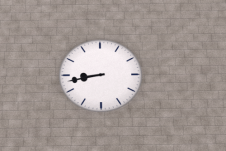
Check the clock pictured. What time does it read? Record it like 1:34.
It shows 8:43
